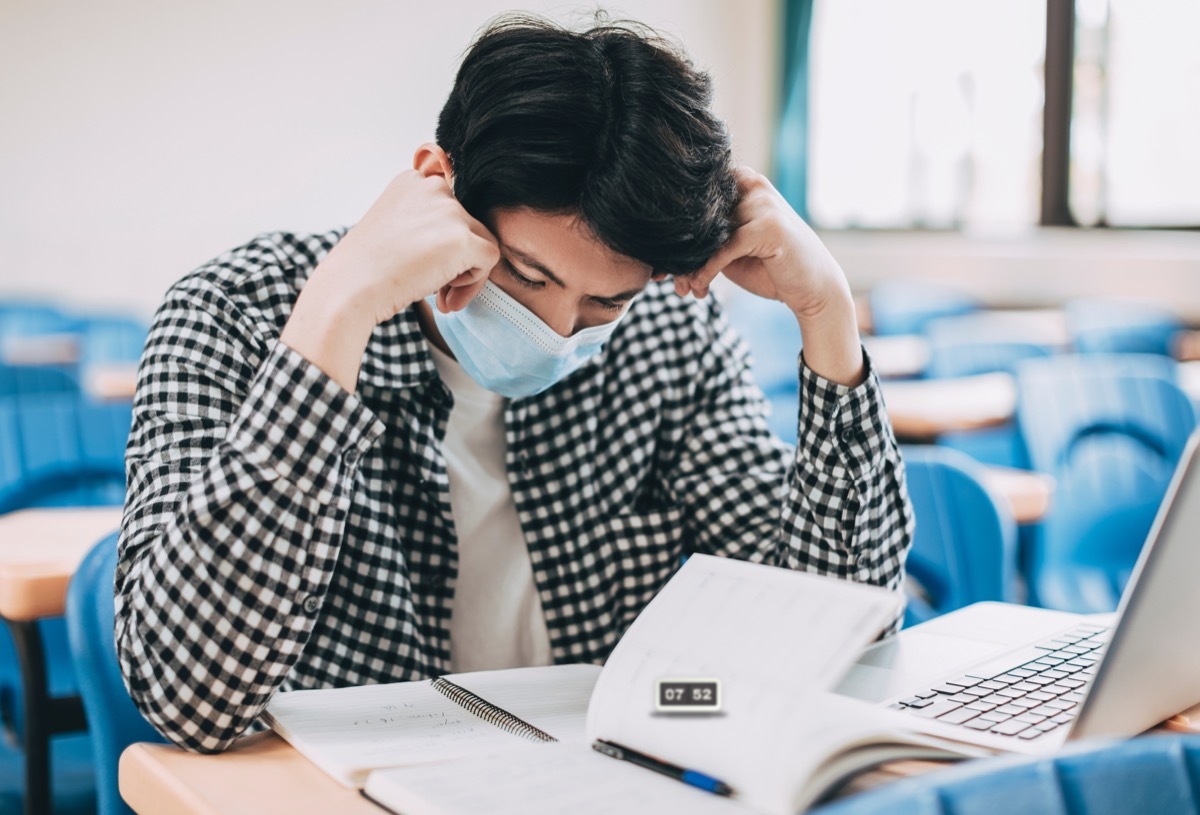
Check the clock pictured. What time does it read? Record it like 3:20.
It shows 7:52
